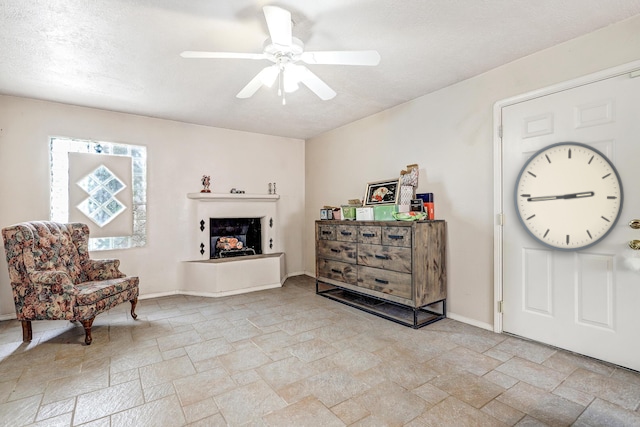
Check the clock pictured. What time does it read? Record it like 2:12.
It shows 2:44
